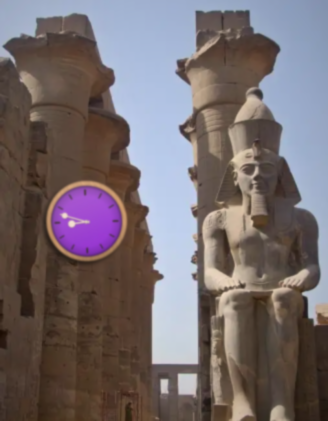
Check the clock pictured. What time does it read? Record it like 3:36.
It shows 8:48
